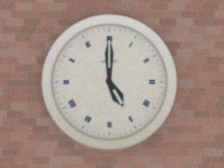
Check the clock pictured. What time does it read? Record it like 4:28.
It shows 5:00
